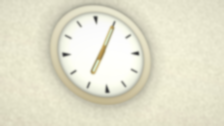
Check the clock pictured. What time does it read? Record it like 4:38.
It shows 7:05
